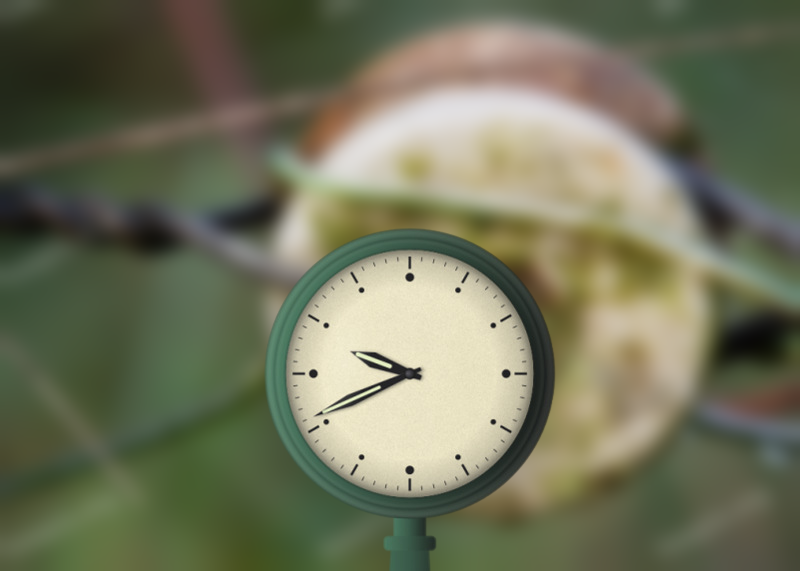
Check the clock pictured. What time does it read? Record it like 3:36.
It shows 9:41
